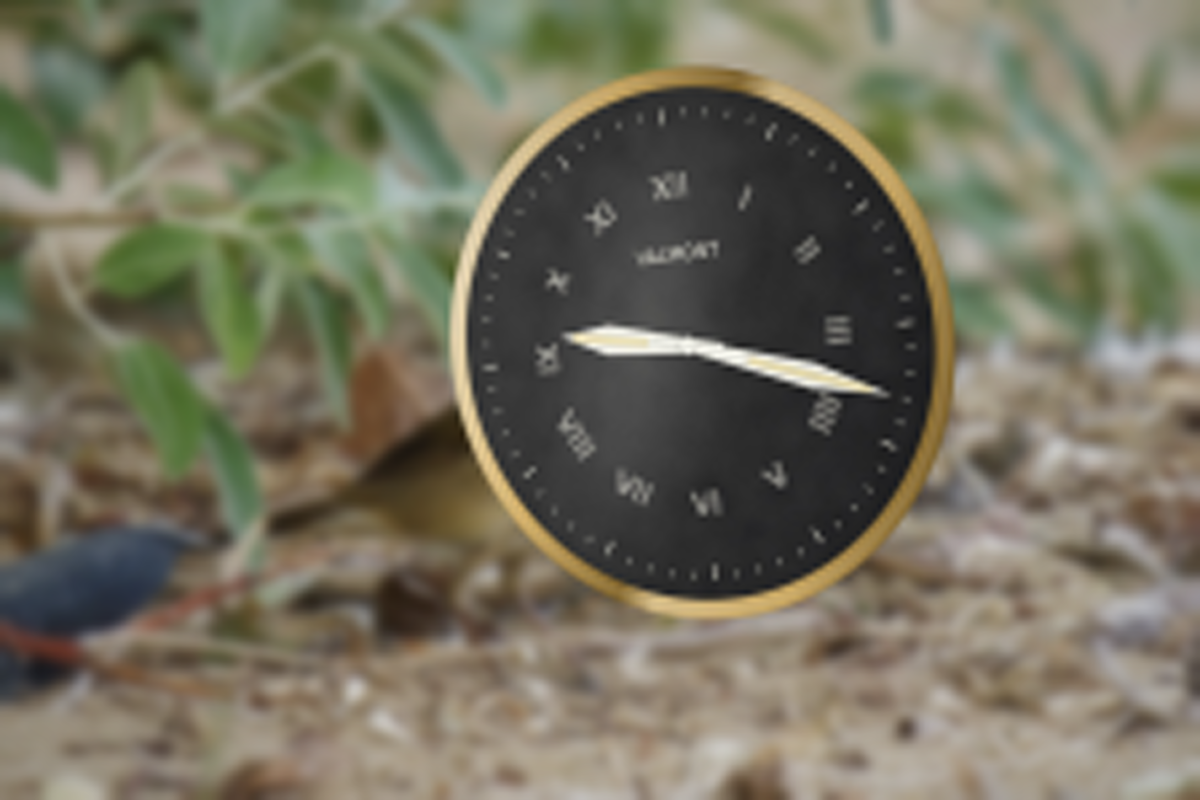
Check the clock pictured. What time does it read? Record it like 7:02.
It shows 9:18
